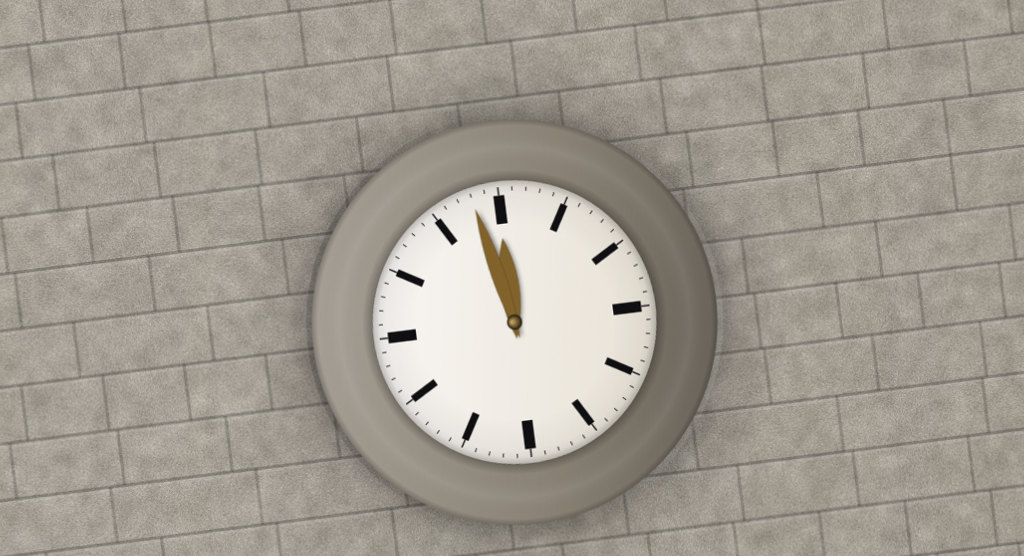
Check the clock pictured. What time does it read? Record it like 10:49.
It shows 11:58
